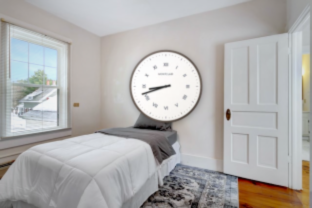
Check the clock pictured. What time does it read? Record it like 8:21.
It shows 8:42
